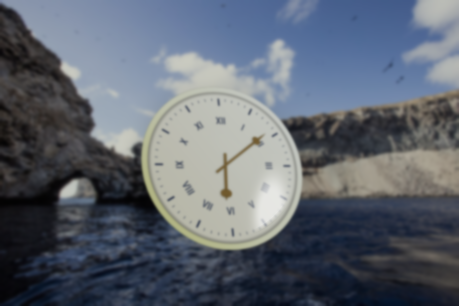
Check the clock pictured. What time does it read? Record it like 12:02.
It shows 6:09
